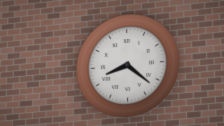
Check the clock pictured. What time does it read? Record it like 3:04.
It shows 8:22
